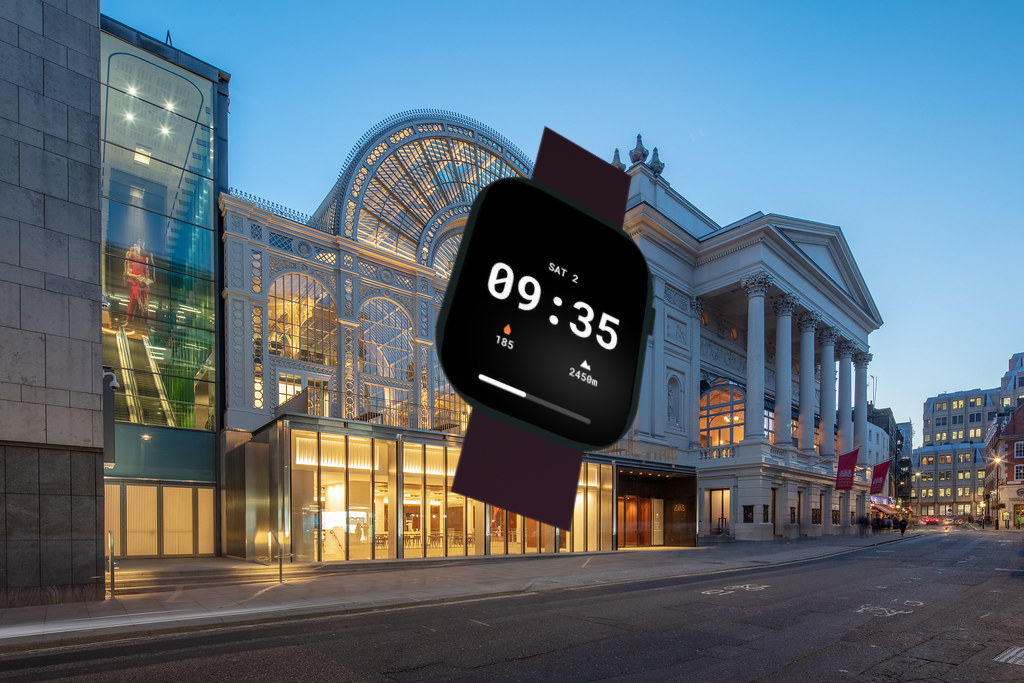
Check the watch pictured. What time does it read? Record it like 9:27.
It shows 9:35
